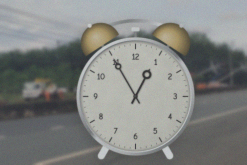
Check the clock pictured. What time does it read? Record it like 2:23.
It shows 12:55
